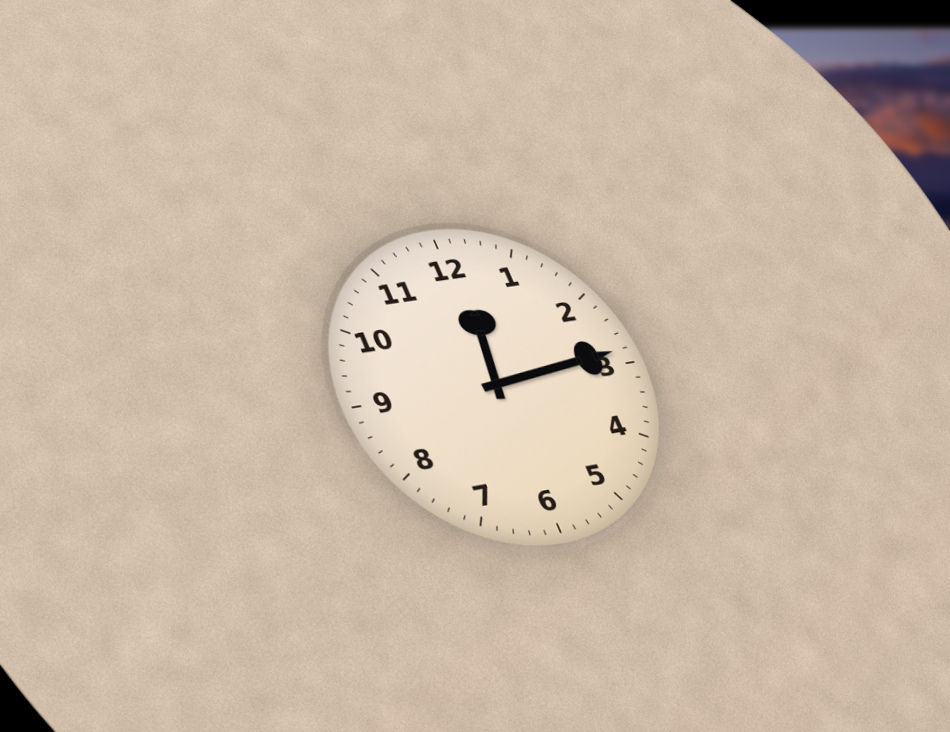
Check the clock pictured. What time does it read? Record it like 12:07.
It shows 12:14
